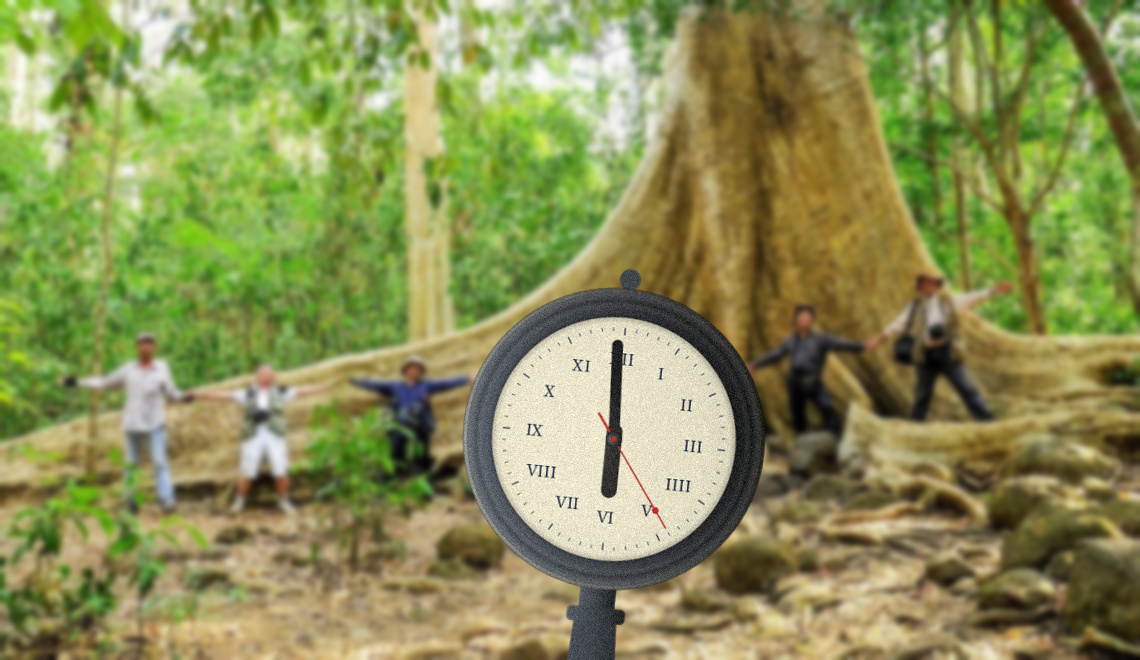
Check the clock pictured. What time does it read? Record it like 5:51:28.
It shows 5:59:24
